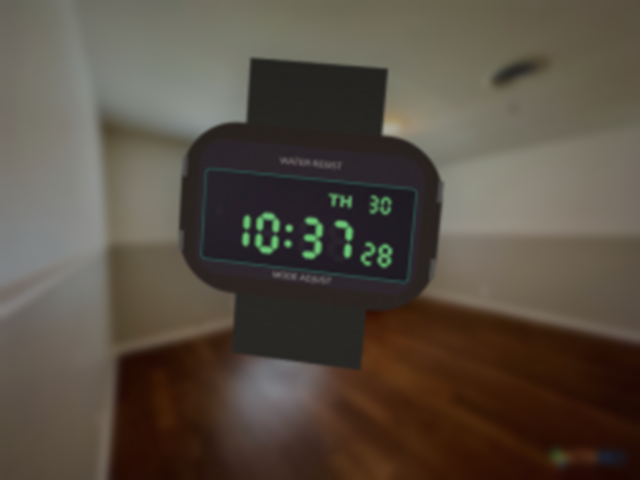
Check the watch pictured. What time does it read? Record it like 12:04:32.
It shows 10:37:28
